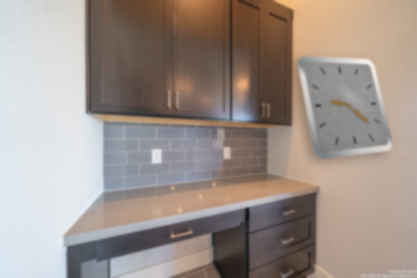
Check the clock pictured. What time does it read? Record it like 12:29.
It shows 9:22
